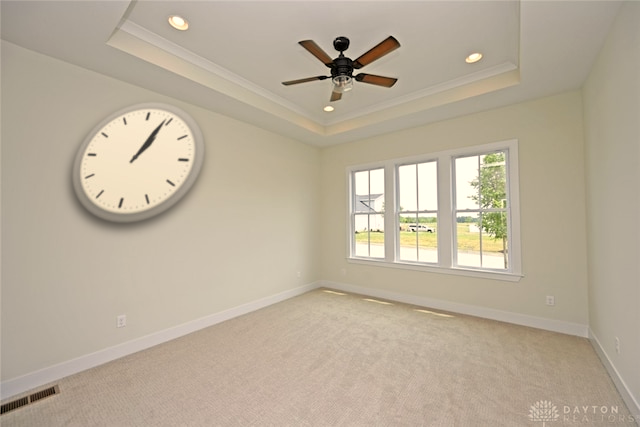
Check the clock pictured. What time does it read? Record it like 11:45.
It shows 1:04
